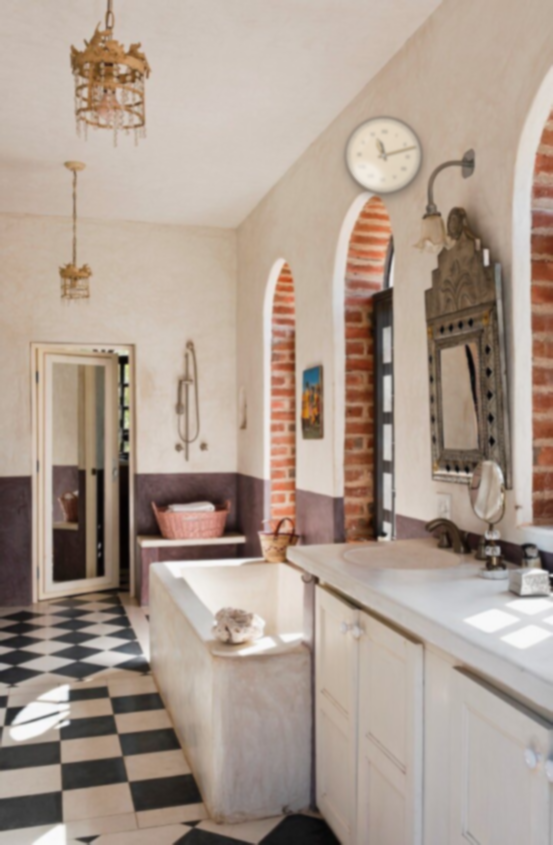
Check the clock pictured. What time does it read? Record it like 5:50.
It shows 11:12
